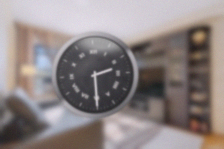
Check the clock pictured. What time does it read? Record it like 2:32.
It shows 2:30
